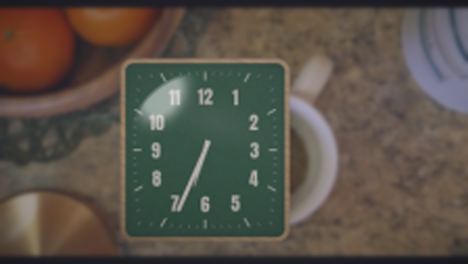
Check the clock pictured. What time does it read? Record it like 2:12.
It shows 6:34
